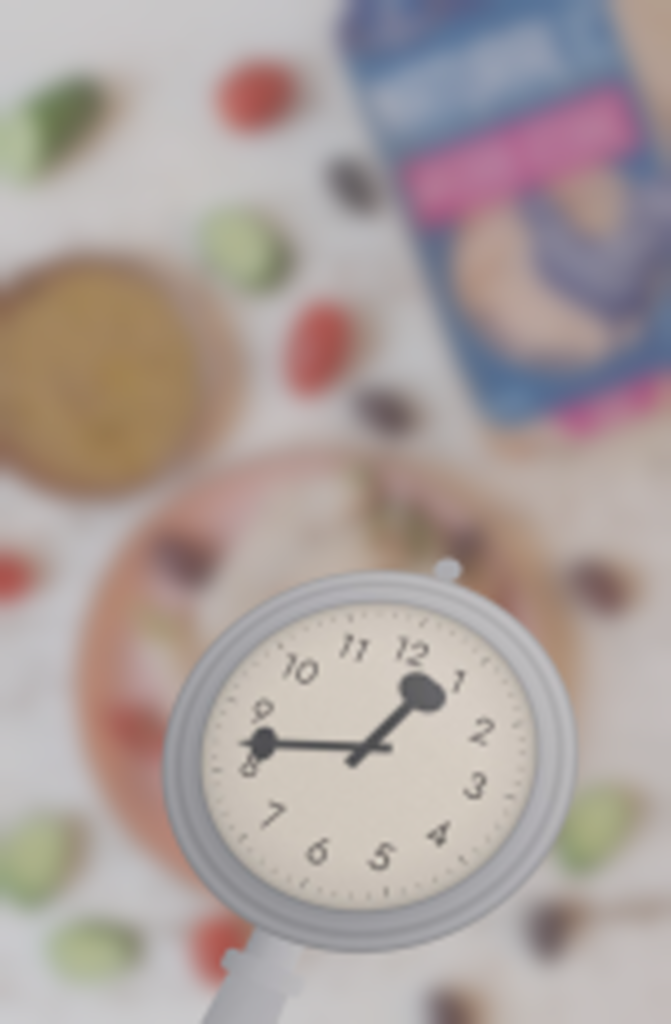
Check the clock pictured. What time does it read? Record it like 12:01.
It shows 12:42
